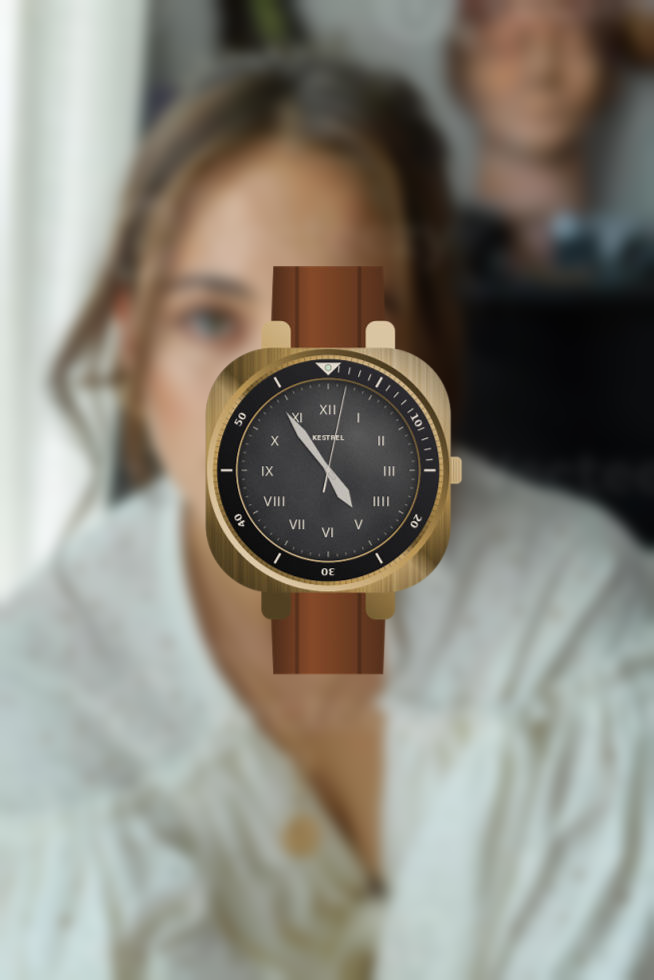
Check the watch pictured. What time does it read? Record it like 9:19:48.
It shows 4:54:02
